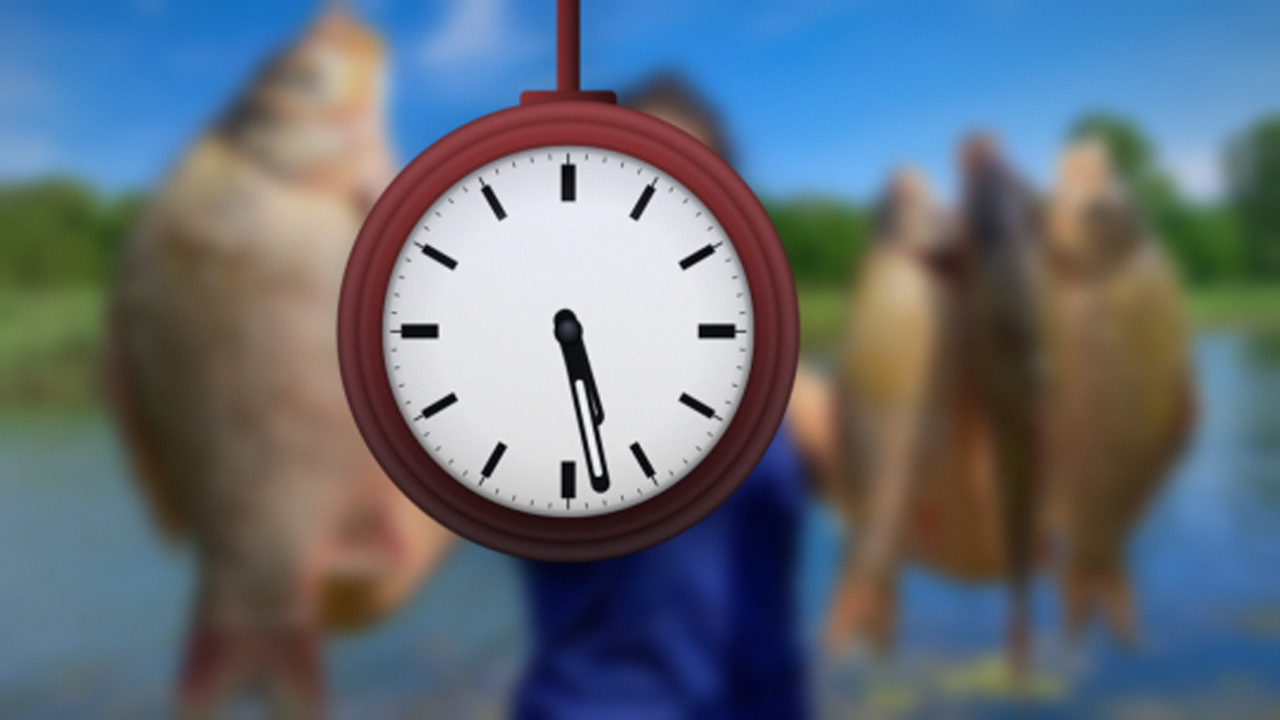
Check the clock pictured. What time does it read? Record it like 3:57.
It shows 5:28
